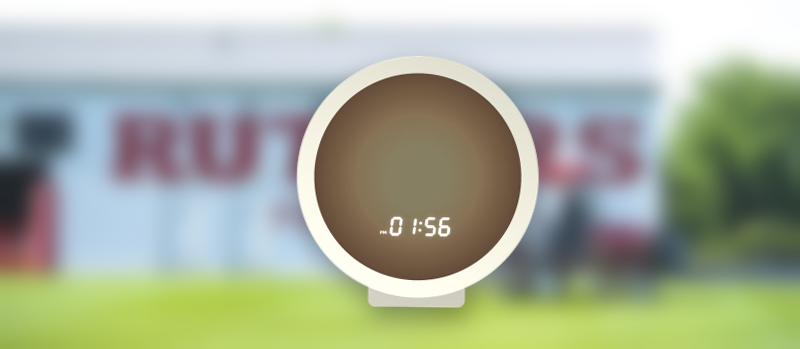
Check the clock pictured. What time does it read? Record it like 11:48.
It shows 1:56
